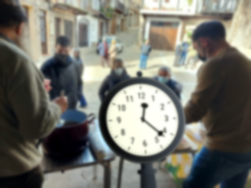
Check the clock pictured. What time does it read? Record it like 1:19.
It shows 12:22
